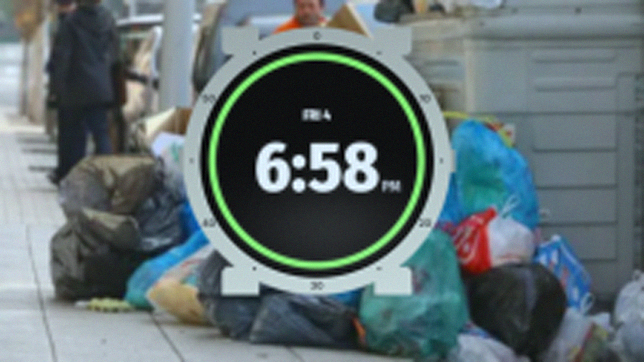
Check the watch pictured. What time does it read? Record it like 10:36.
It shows 6:58
